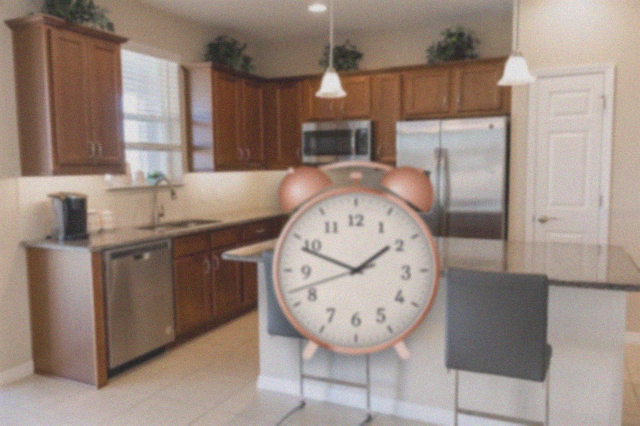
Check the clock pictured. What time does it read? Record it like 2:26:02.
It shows 1:48:42
